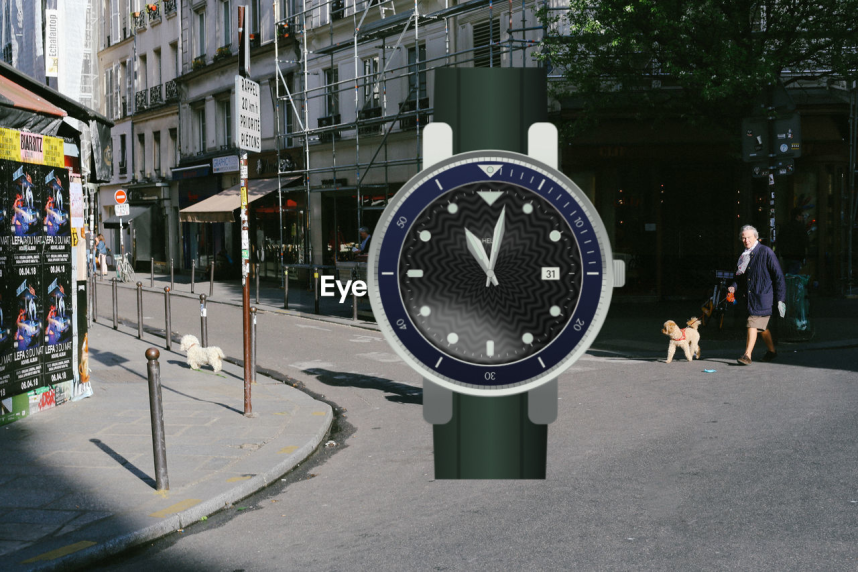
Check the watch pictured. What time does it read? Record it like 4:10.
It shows 11:02
